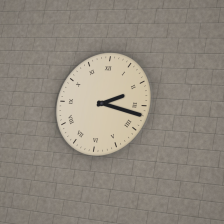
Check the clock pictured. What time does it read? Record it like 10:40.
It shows 2:17
